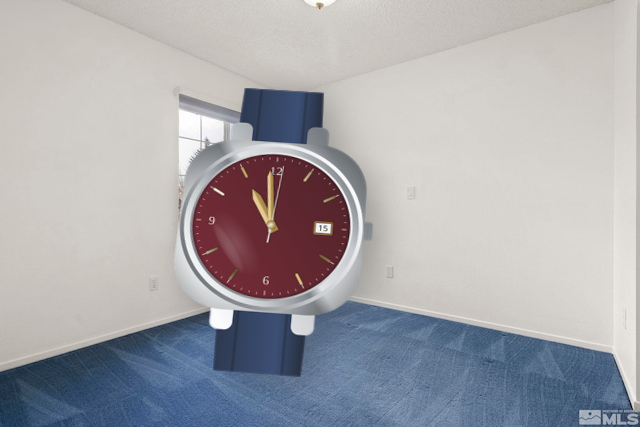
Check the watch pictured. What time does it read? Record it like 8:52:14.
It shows 10:59:01
